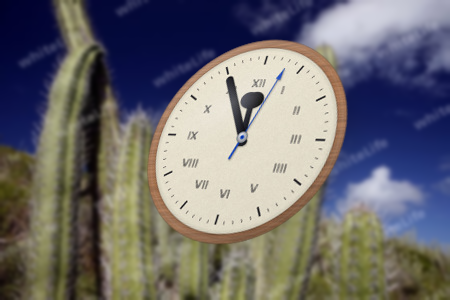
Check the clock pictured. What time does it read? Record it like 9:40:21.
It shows 11:55:03
